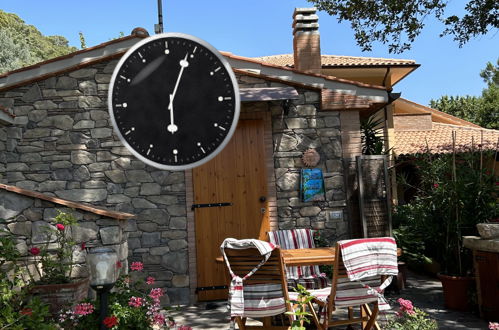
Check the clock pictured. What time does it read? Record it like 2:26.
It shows 6:04
